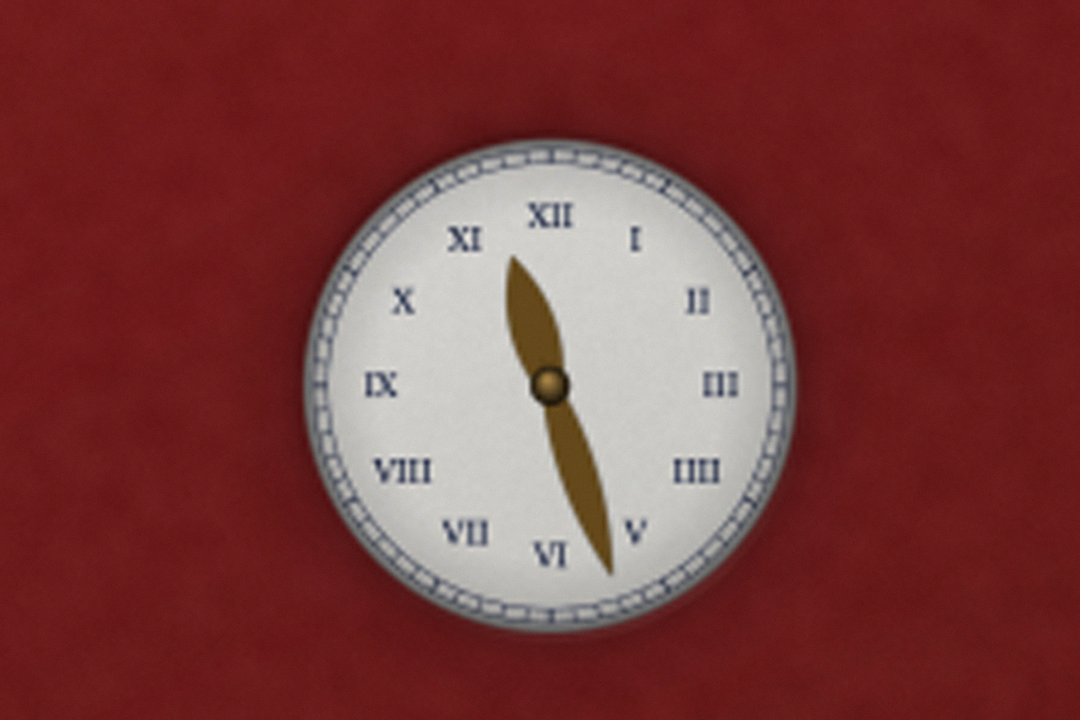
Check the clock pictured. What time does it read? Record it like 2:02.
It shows 11:27
